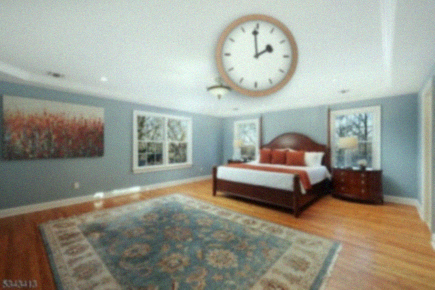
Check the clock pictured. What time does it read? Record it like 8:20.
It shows 1:59
